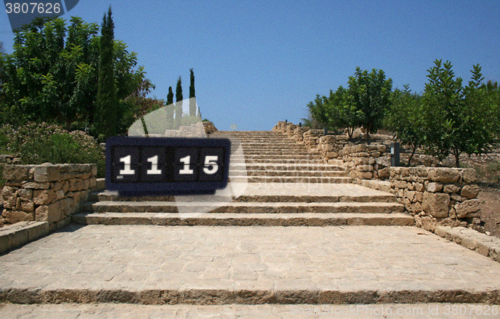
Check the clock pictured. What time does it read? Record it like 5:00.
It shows 11:15
